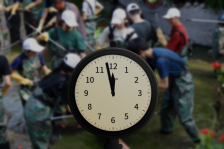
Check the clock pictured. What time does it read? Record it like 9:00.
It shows 11:58
